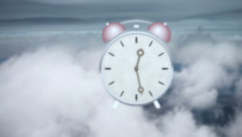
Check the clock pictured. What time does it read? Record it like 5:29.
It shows 12:28
